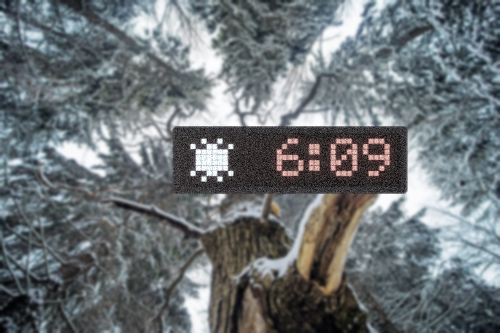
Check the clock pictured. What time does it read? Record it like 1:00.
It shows 6:09
